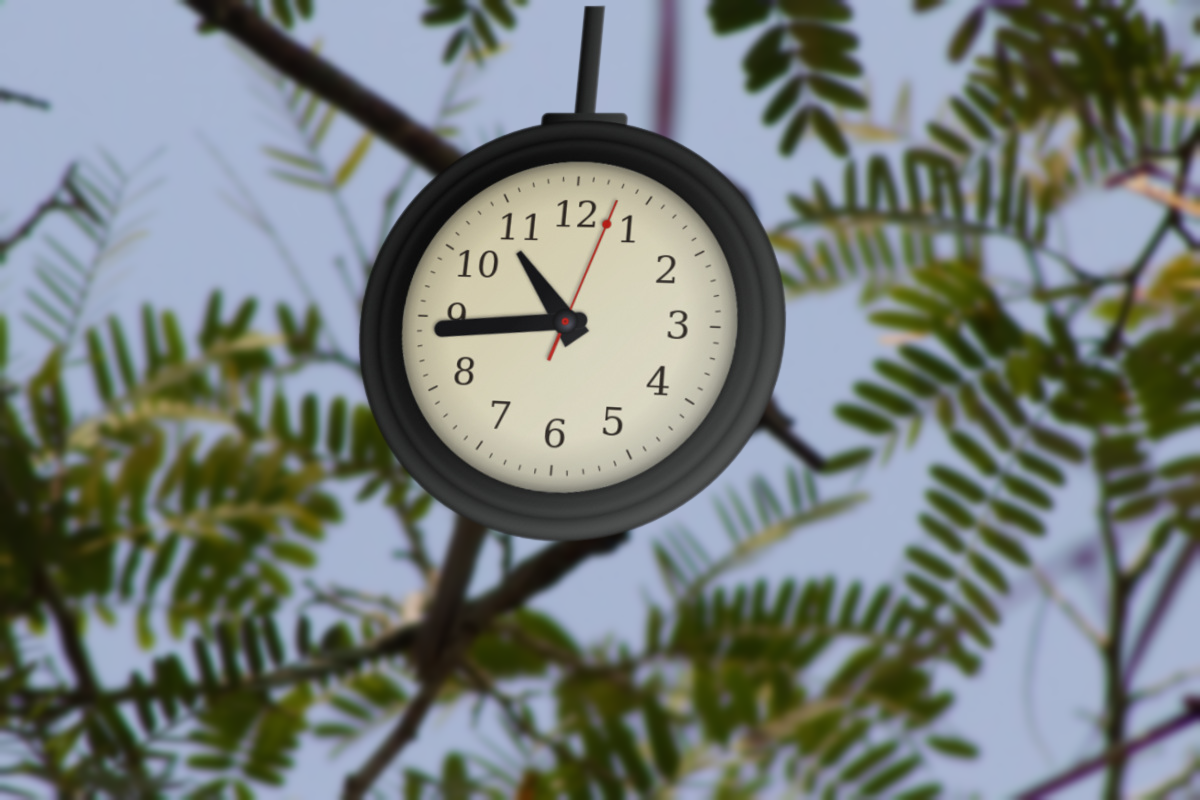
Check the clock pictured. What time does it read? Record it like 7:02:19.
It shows 10:44:03
